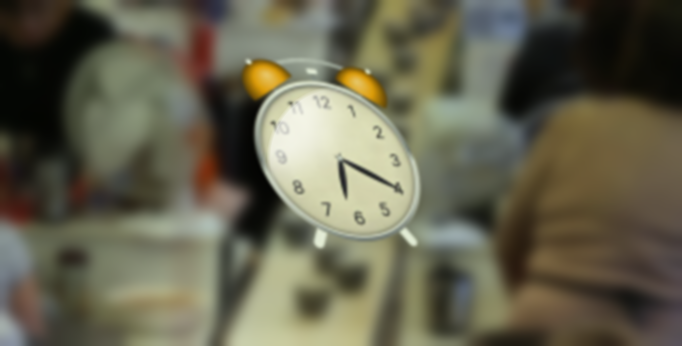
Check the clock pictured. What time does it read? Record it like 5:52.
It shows 6:20
